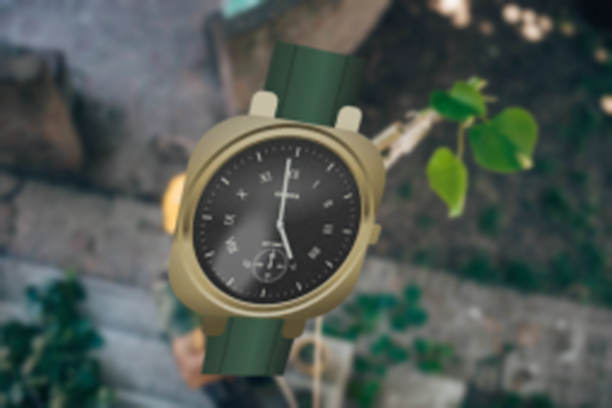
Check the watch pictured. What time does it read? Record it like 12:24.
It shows 4:59
